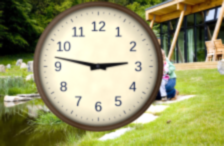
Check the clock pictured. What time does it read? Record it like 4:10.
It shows 2:47
